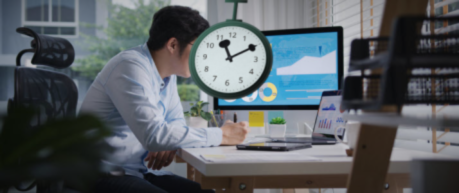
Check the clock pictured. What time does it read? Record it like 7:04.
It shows 11:10
